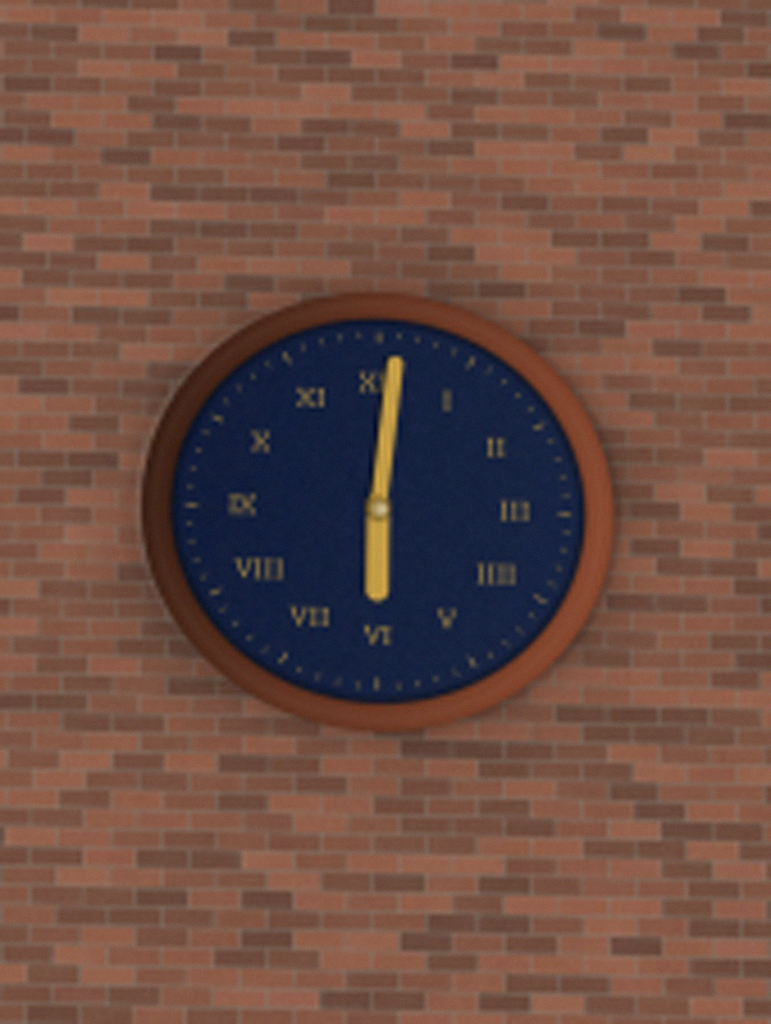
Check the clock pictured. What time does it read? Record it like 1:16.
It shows 6:01
